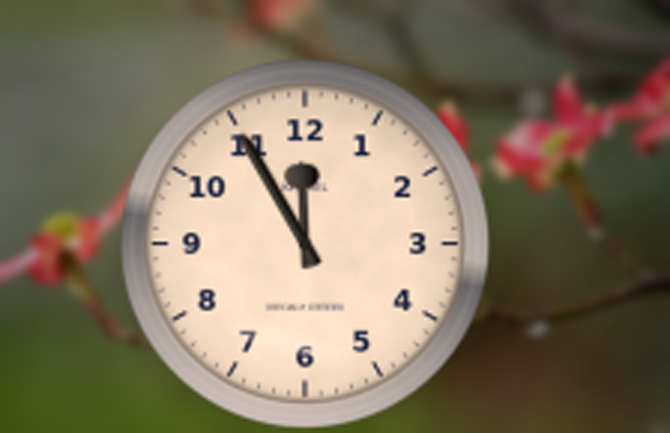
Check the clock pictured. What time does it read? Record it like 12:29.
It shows 11:55
